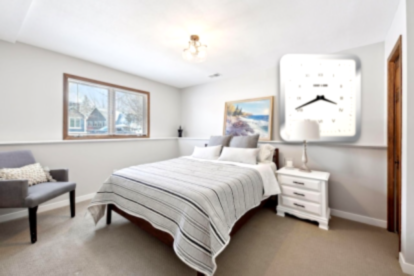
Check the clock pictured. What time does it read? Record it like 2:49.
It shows 3:41
